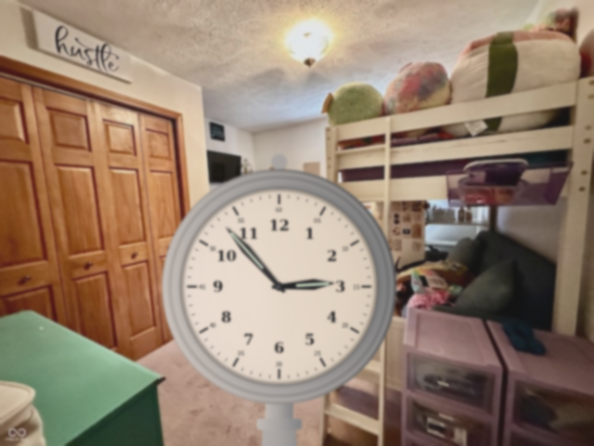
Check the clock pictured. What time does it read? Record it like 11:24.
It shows 2:53
